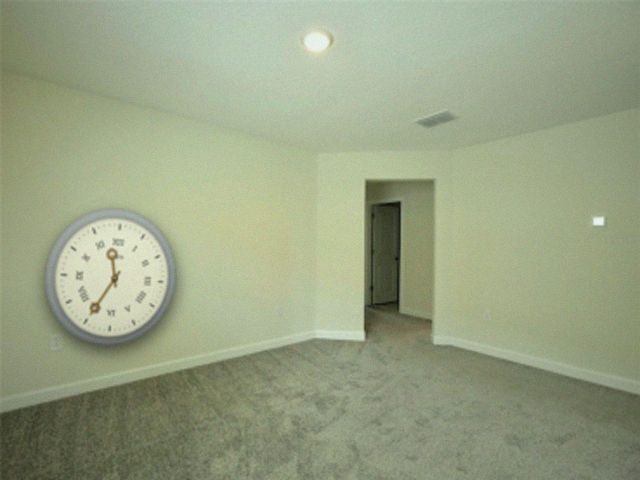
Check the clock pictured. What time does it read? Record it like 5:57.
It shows 11:35
